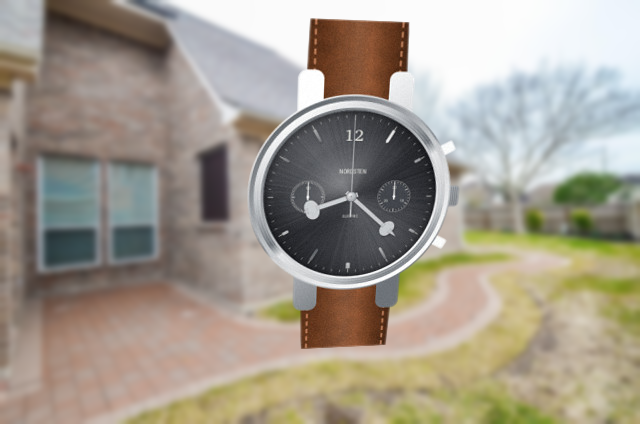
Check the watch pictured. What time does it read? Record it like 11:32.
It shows 8:22
